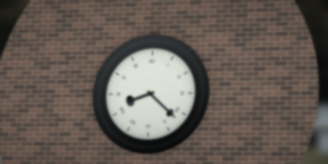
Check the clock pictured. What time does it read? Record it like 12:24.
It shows 8:22
